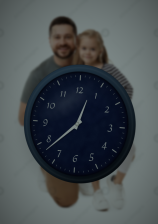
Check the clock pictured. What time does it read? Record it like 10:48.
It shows 12:38
